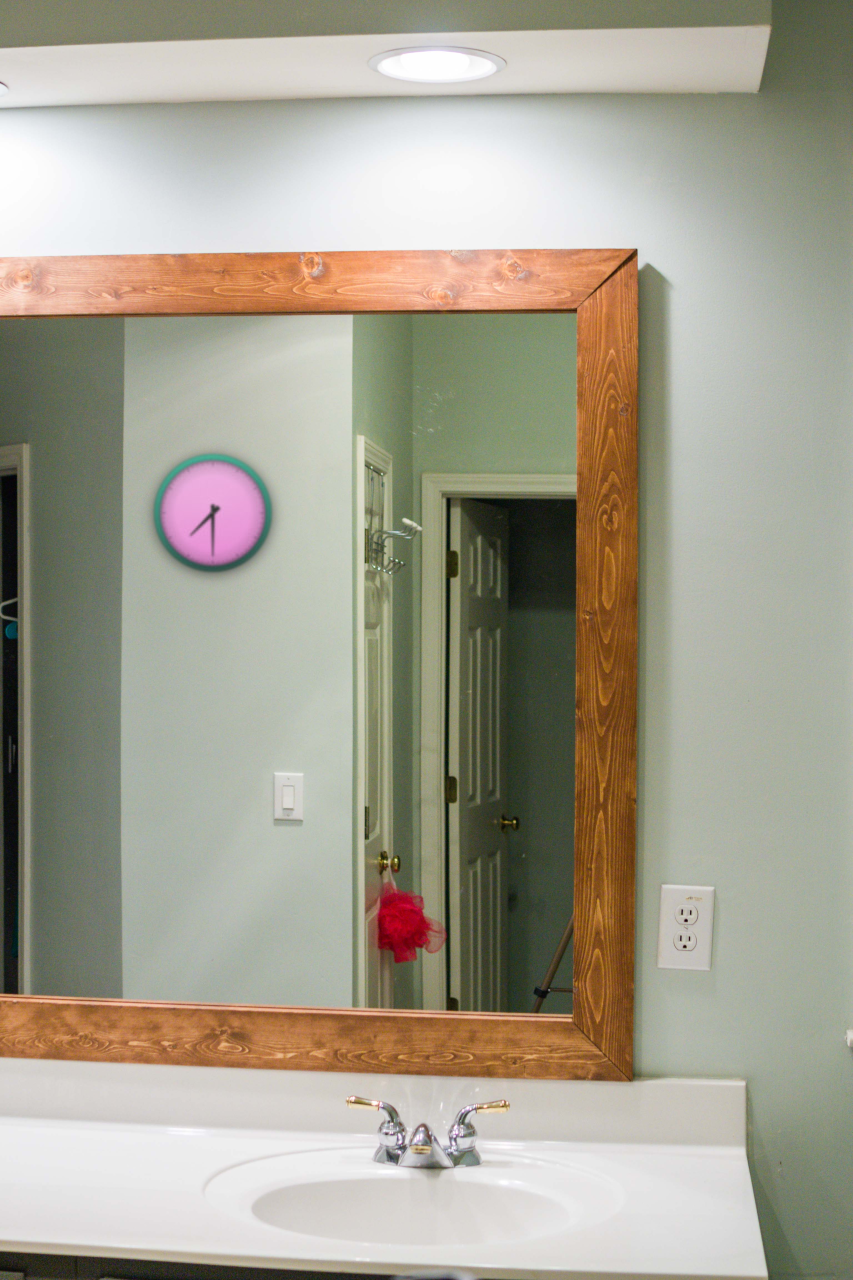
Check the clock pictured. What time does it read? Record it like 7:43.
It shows 7:30
